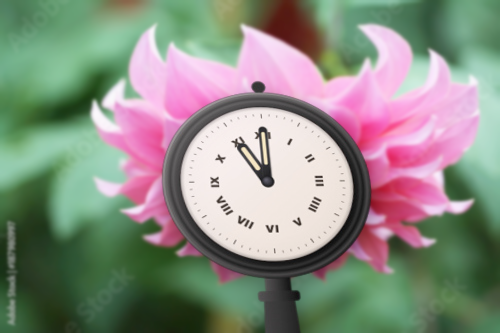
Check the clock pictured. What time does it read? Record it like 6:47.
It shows 11:00
